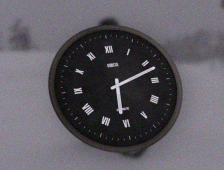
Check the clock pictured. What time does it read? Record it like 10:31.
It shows 6:12
